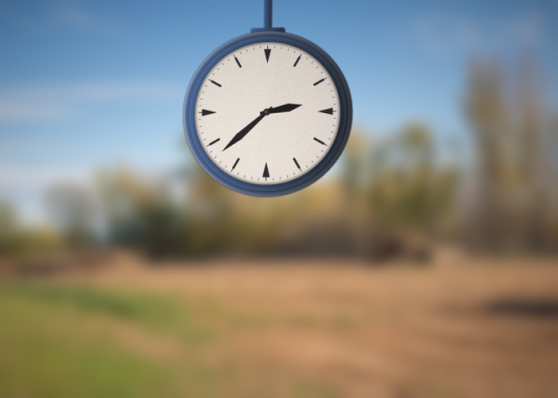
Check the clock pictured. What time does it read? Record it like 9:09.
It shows 2:38
